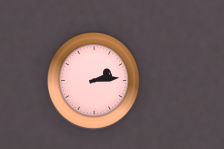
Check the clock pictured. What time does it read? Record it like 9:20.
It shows 2:14
